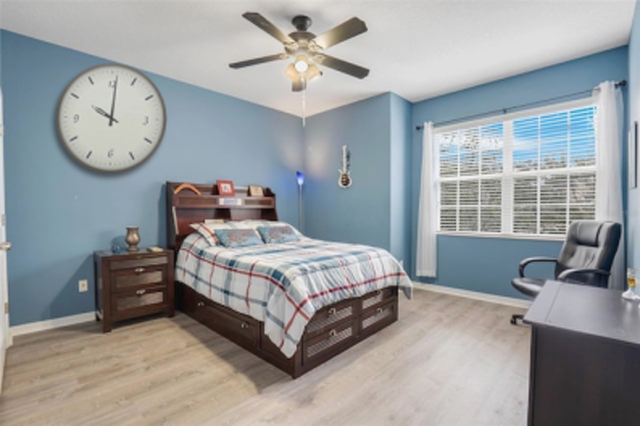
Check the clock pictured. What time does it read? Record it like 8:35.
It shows 10:01
